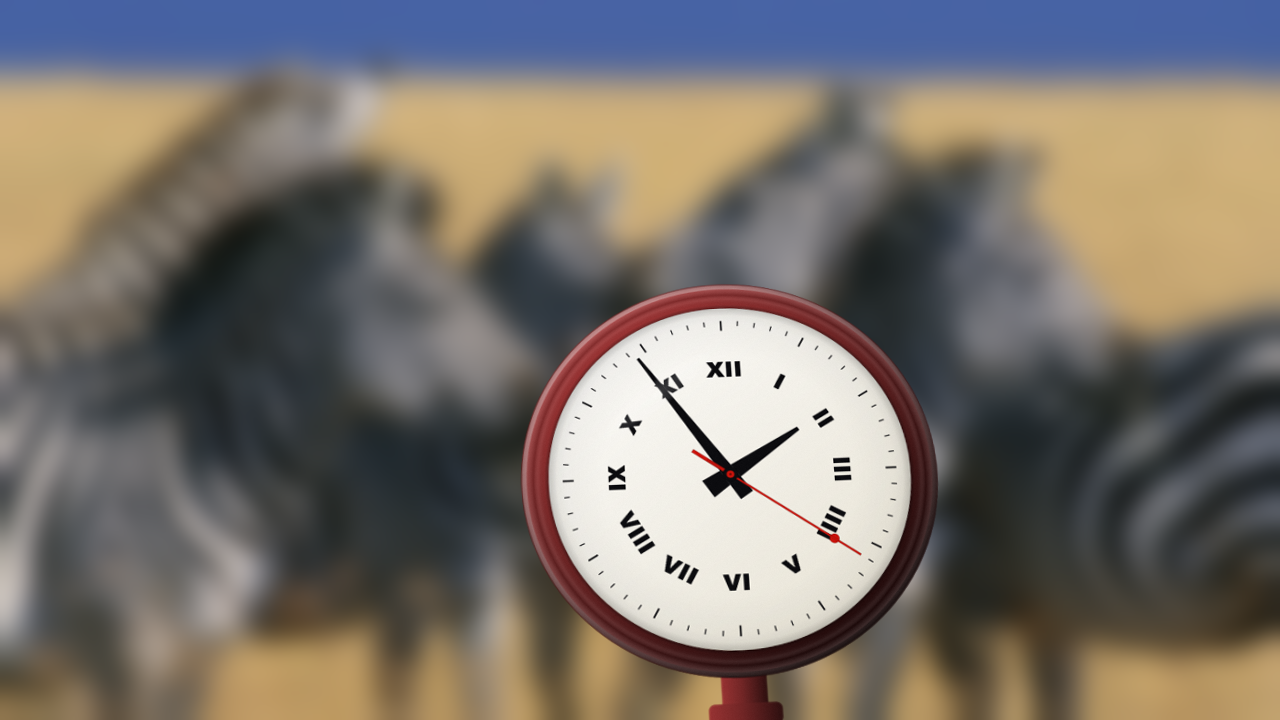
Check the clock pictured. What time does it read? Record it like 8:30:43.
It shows 1:54:21
